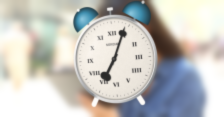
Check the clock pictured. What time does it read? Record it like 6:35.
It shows 7:04
